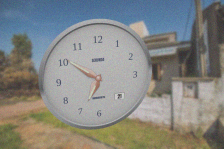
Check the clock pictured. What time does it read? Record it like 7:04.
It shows 6:51
